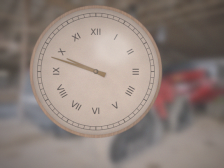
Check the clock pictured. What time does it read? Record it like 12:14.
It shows 9:48
